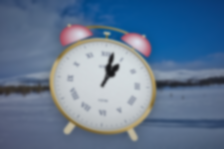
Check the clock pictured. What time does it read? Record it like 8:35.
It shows 1:02
